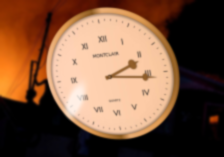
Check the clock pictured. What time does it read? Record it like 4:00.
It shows 2:16
